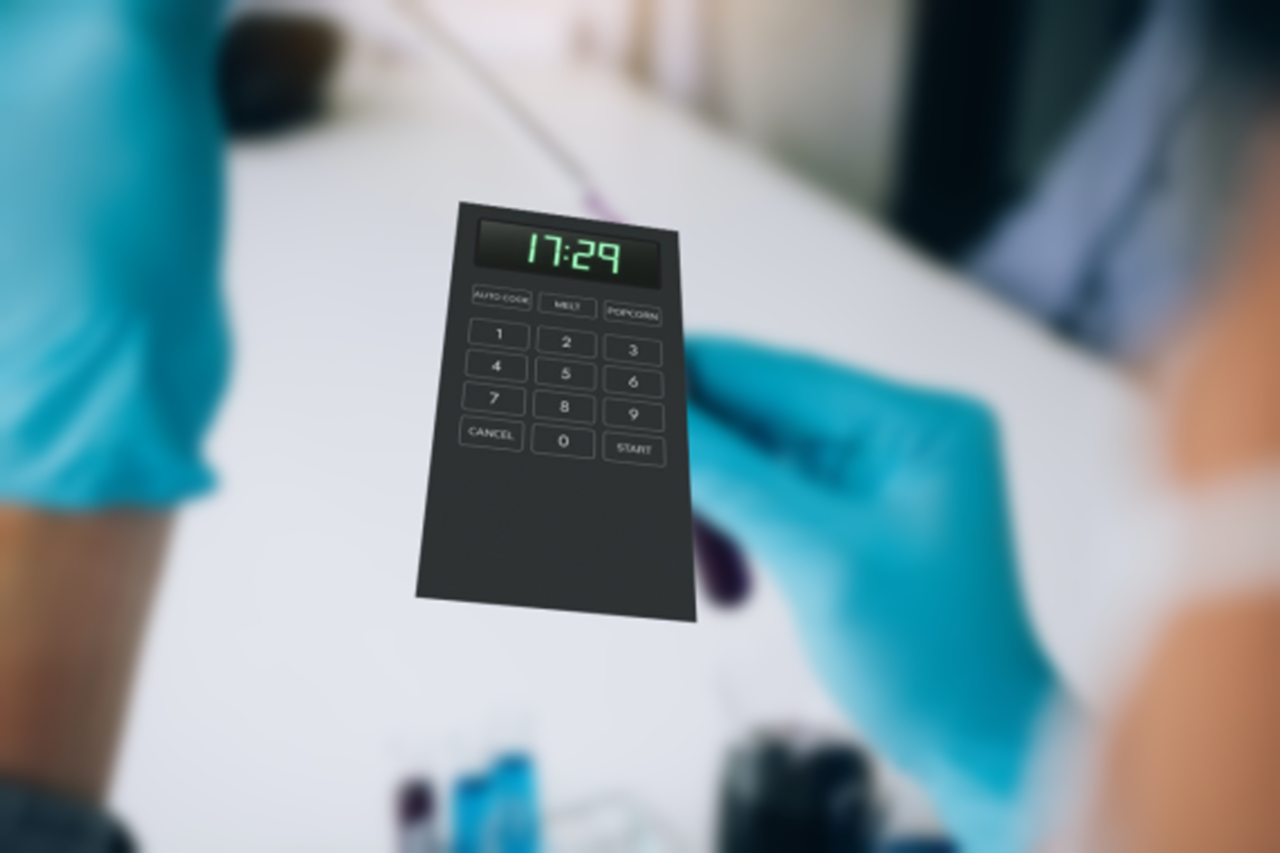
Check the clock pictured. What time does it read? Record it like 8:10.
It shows 17:29
